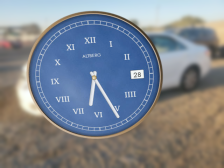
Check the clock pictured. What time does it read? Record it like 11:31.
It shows 6:26
